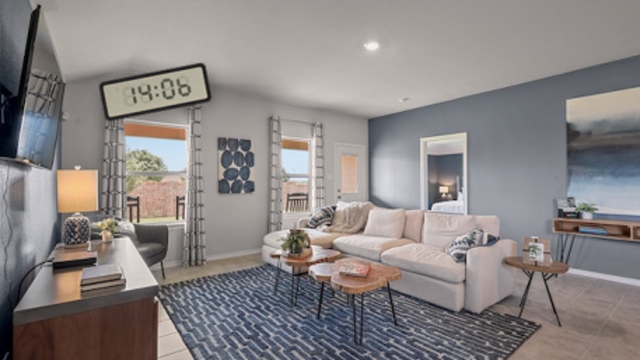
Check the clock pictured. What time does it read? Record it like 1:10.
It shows 14:06
